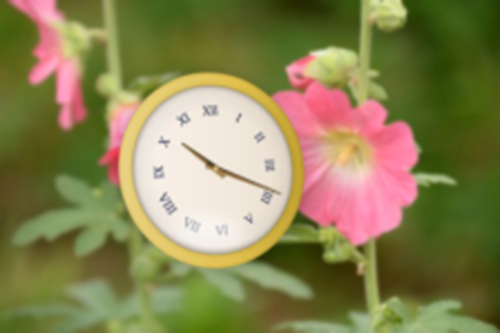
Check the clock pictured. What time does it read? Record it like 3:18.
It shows 10:19
